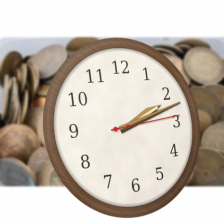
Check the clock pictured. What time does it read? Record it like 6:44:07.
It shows 2:12:14
